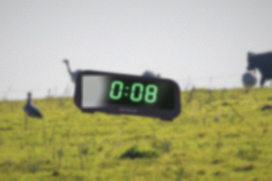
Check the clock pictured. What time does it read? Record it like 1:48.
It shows 0:08
